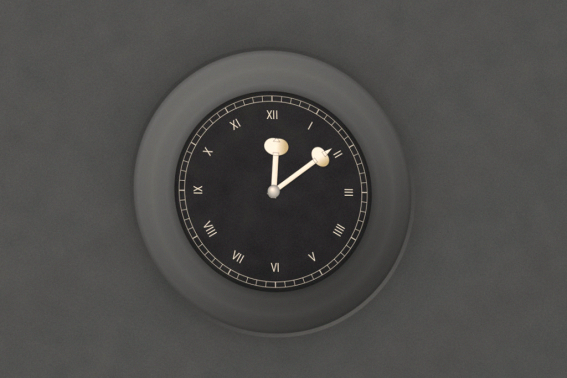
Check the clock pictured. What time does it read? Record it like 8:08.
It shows 12:09
